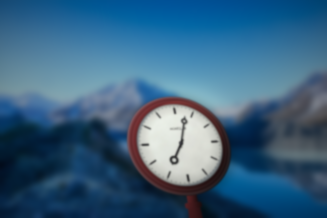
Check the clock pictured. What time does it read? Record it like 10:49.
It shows 7:03
